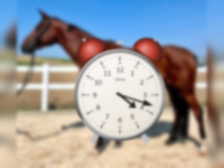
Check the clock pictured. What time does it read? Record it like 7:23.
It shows 4:18
